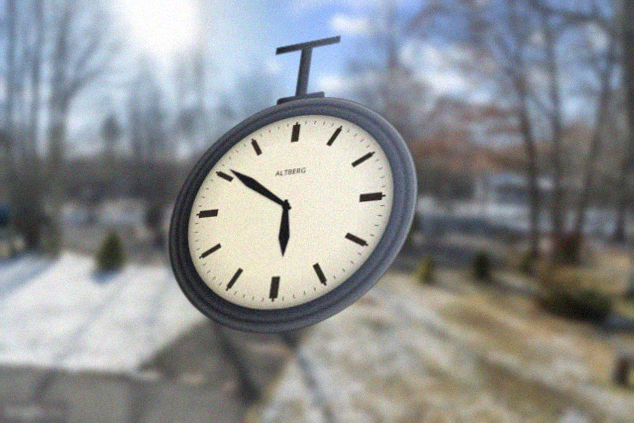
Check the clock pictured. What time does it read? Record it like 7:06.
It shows 5:51
